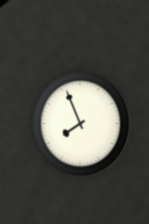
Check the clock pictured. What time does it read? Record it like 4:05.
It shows 7:56
